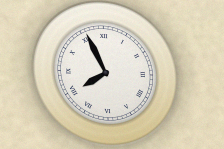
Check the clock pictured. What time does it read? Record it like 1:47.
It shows 7:56
